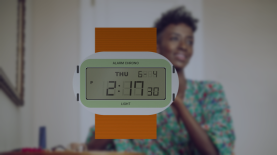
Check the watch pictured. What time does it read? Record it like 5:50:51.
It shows 2:17:30
